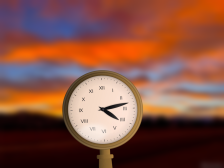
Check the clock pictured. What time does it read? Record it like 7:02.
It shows 4:13
